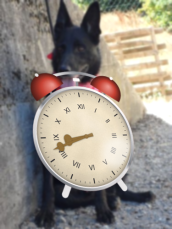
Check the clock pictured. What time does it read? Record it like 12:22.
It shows 8:42
